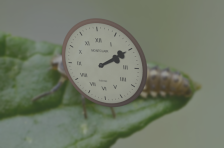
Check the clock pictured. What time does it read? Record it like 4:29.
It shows 2:10
